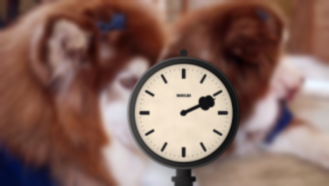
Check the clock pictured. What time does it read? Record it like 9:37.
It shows 2:11
